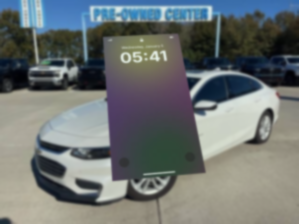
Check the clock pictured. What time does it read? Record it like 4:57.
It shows 5:41
